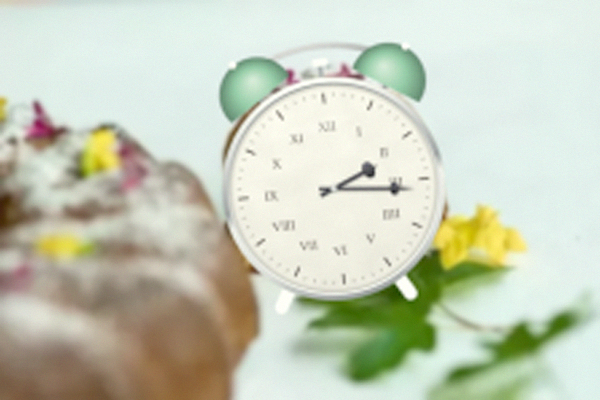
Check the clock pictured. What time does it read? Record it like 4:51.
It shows 2:16
